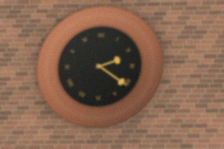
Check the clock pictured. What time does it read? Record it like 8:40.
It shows 2:21
